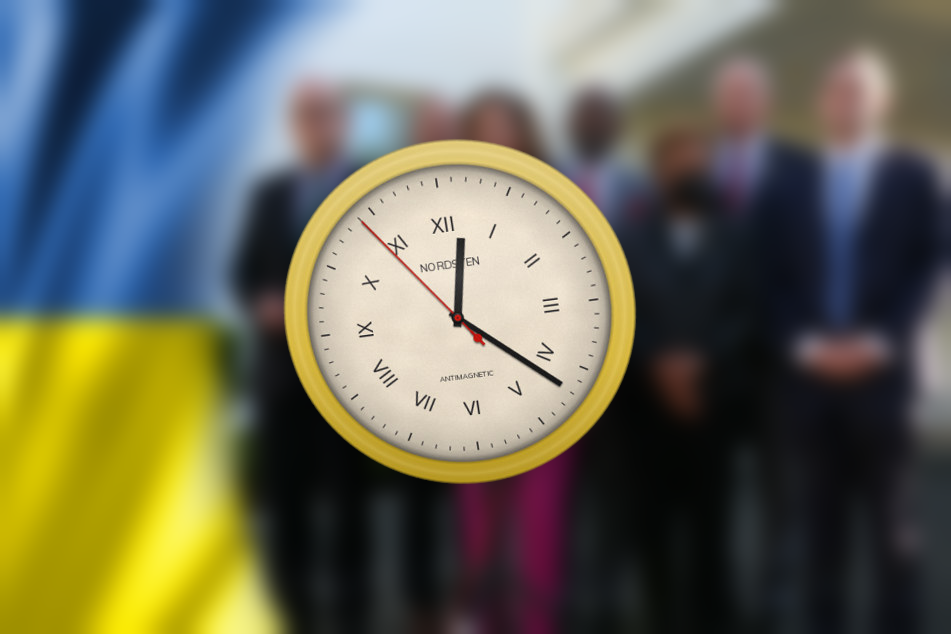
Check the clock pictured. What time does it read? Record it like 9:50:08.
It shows 12:21:54
